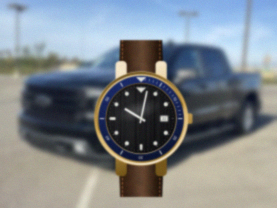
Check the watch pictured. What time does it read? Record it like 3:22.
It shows 10:02
